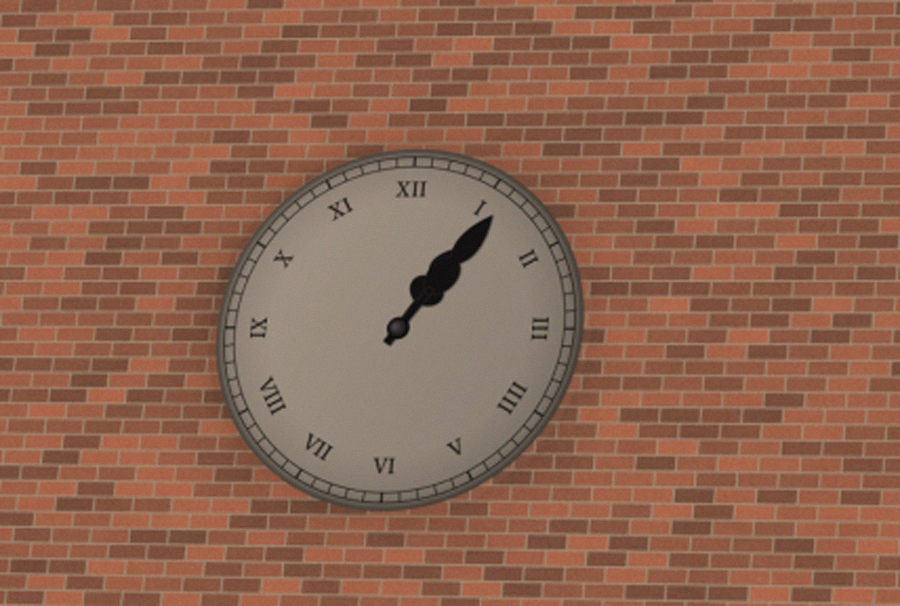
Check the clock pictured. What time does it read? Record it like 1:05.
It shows 1:06
